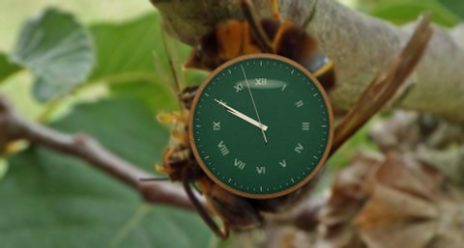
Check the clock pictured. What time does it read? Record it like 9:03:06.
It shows 9:49:57
